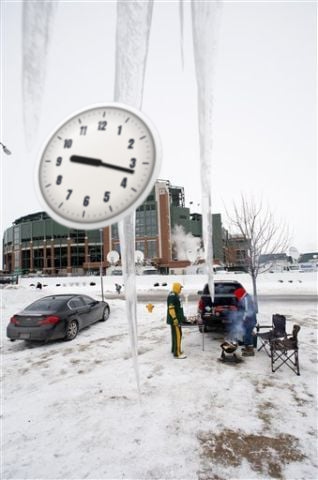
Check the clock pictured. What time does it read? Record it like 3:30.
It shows 9:17
